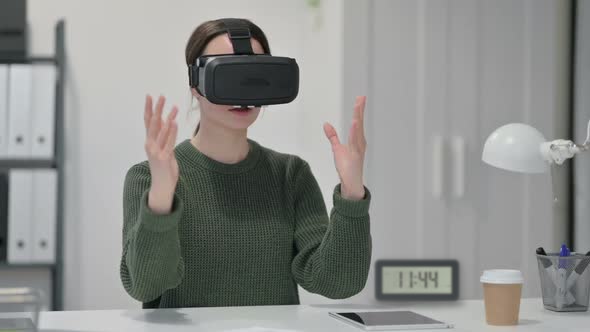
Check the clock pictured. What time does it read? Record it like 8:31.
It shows 11:44
